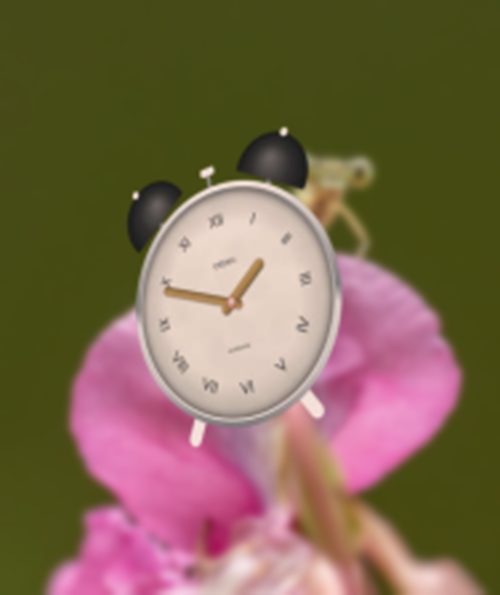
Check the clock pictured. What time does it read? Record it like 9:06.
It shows 1:49
